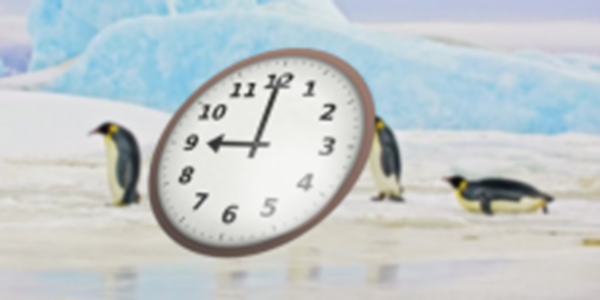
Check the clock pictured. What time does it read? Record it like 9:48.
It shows 9:00
